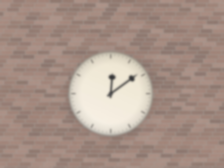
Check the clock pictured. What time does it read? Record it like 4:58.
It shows 12:09
